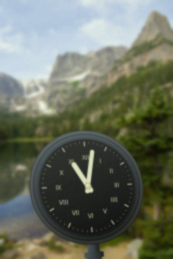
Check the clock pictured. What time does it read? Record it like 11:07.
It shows 11:02
